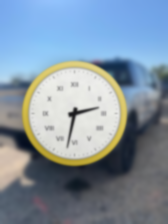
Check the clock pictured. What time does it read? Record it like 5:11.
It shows 2:32
